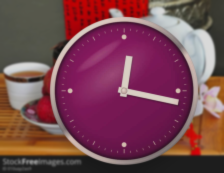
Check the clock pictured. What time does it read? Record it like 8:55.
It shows 12:17
